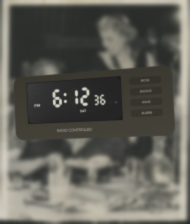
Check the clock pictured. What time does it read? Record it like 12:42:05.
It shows 6:12:36
